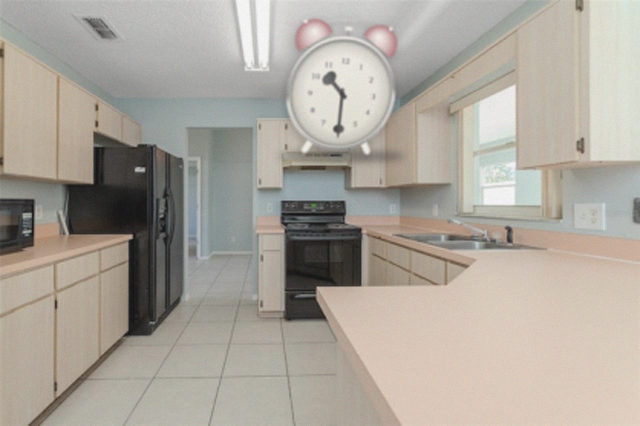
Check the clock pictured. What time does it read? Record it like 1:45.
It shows 10:30
